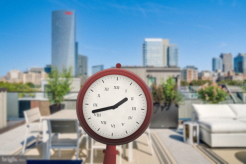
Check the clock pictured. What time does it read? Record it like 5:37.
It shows 1:42
